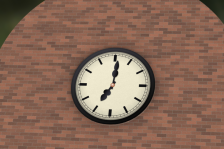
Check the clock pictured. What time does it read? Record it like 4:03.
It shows 7:01
